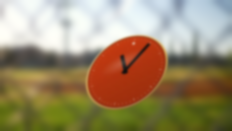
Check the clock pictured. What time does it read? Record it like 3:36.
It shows 11:05
